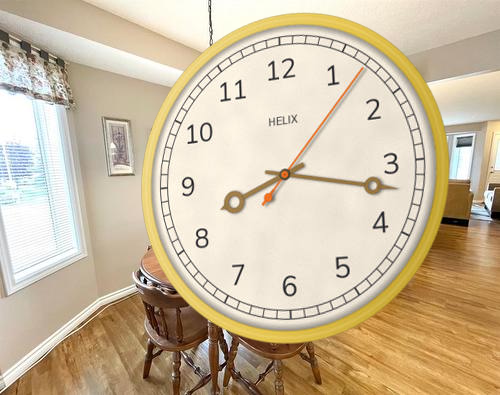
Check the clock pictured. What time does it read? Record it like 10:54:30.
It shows 8:17:07
